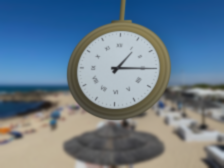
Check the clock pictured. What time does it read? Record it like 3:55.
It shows 1:15
